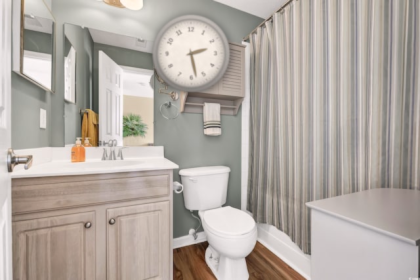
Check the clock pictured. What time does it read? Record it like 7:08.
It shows 2:28
